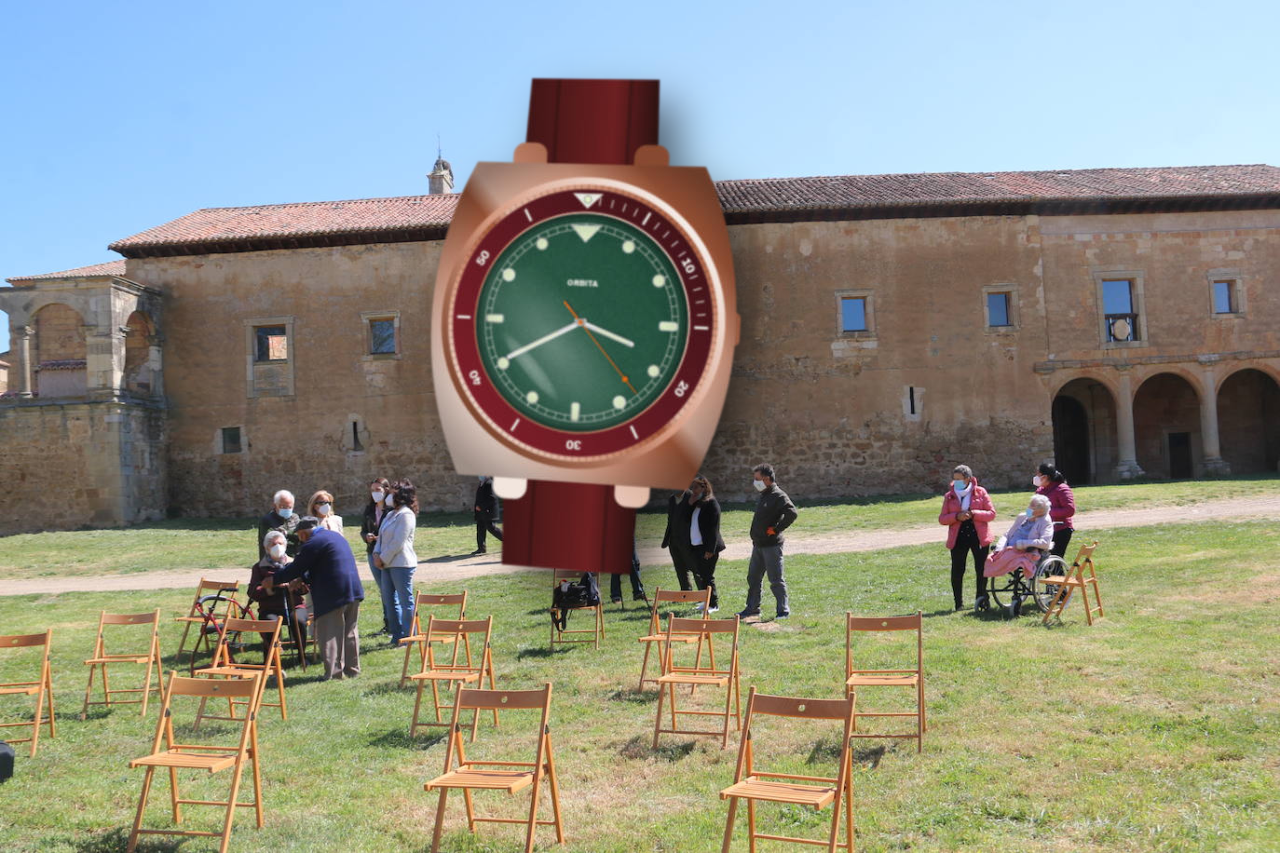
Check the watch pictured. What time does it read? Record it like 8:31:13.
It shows 3:40:23
